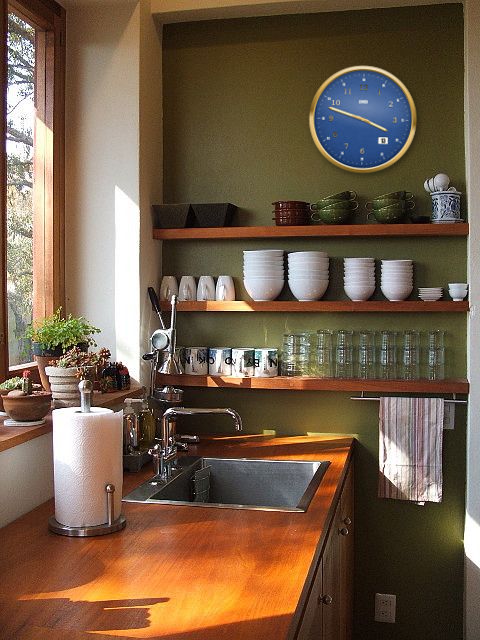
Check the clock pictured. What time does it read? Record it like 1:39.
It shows 3:48
